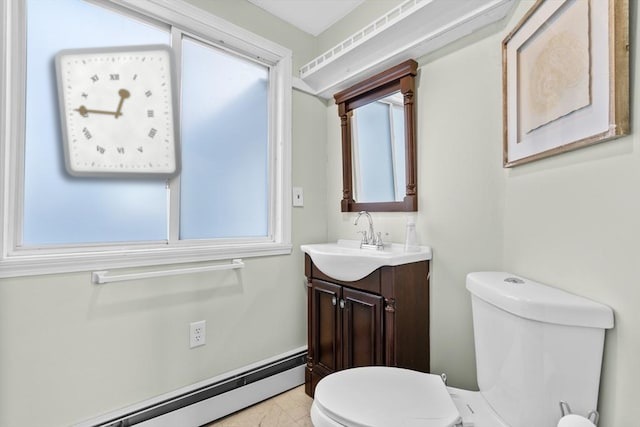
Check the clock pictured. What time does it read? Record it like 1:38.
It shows 12:46
